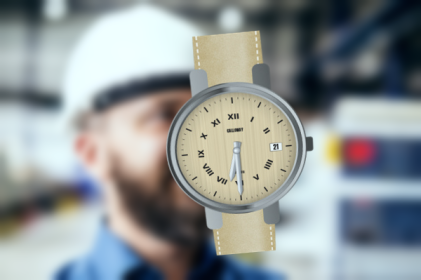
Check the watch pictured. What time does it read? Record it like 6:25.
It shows 6:30
